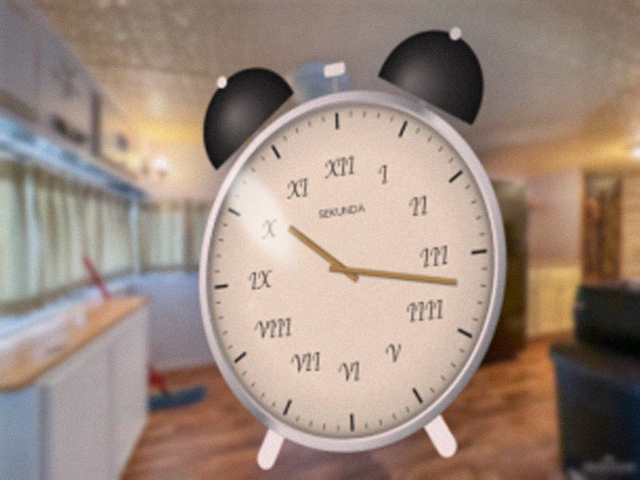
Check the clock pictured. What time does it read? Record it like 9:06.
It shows 10:17
